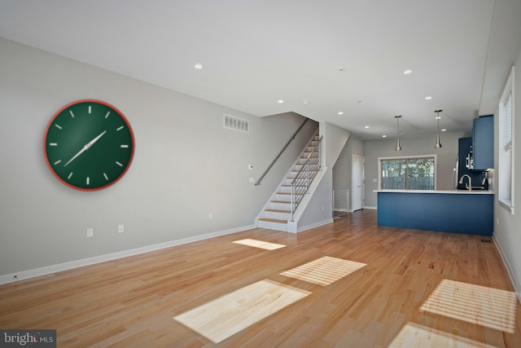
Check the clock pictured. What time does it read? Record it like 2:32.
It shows 1:38
